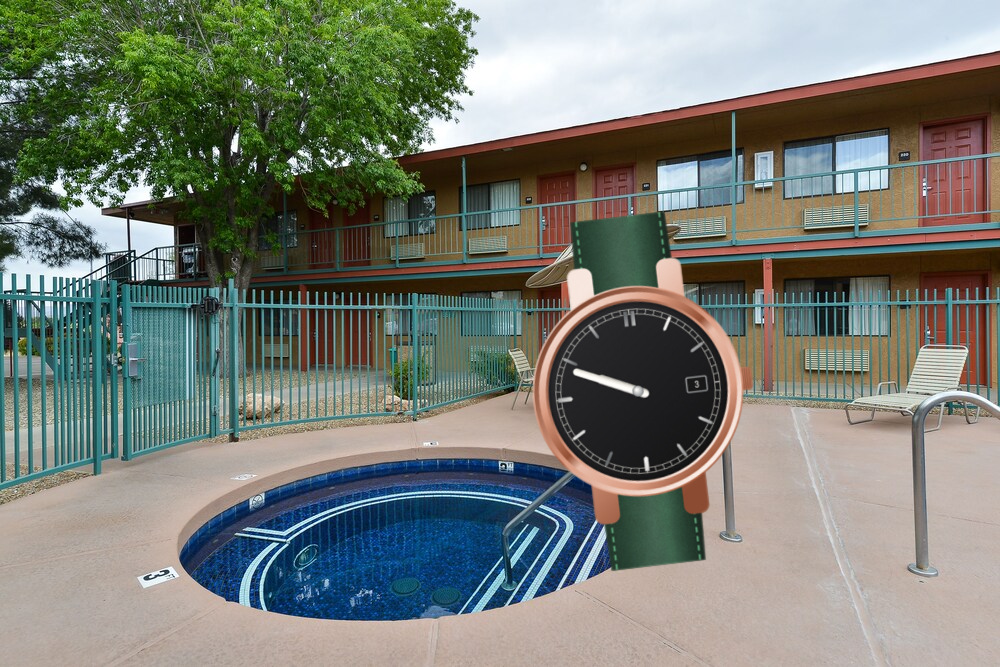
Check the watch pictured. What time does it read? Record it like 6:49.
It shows 9:49
